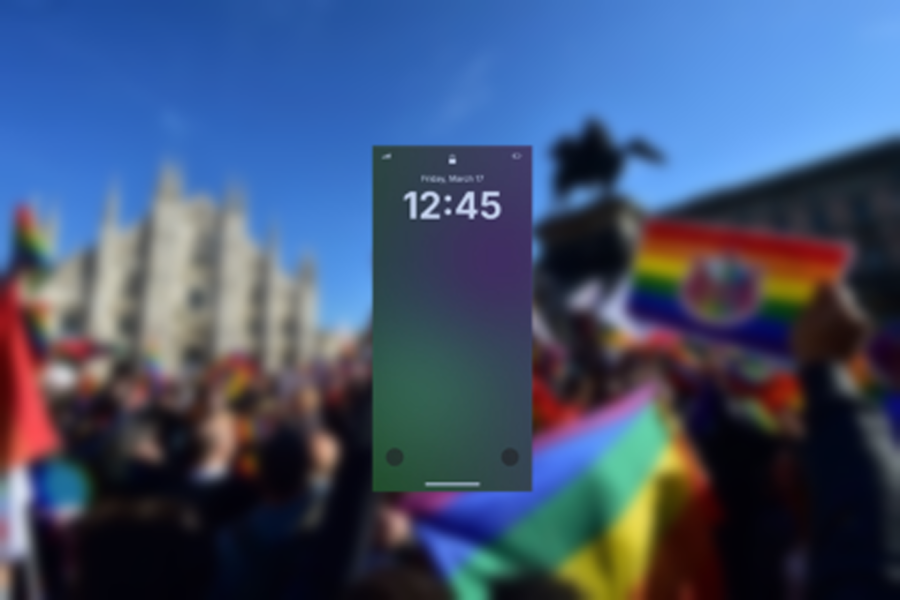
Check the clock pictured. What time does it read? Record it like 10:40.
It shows 12:45
